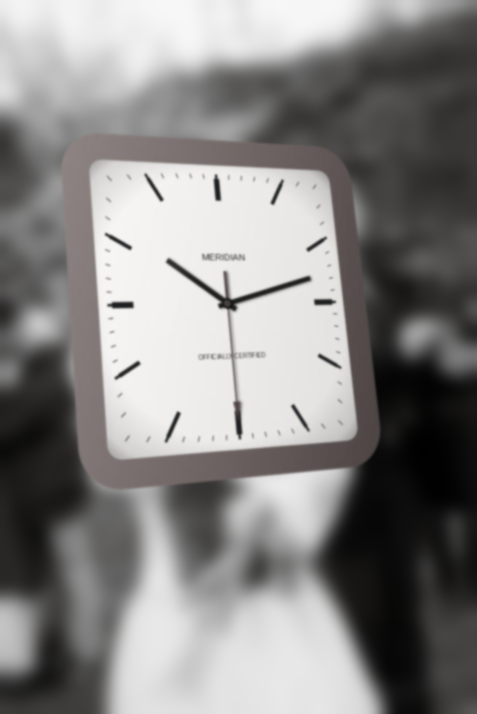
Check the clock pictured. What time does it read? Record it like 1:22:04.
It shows 10:12:30
